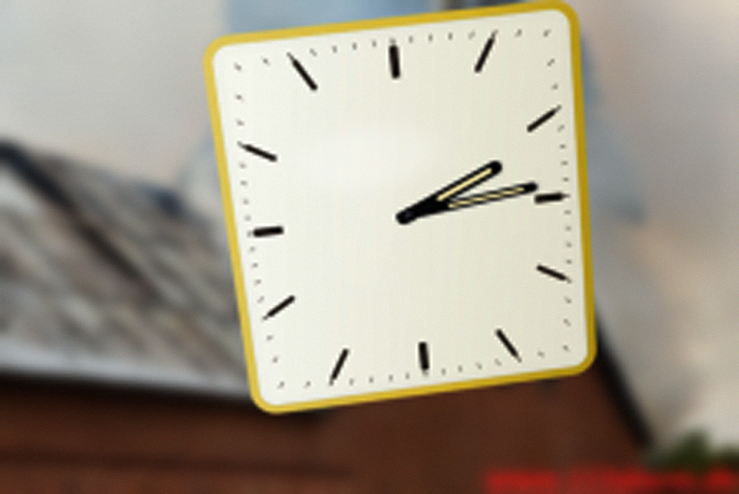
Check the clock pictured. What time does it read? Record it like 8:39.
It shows 2:14
